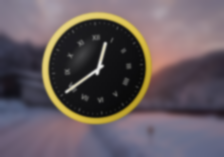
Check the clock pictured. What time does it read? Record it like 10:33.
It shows 12:40
